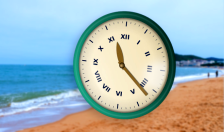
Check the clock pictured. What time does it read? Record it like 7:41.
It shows 11:22
